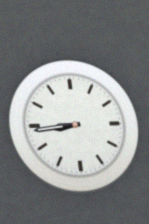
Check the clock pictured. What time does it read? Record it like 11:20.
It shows 8:44
